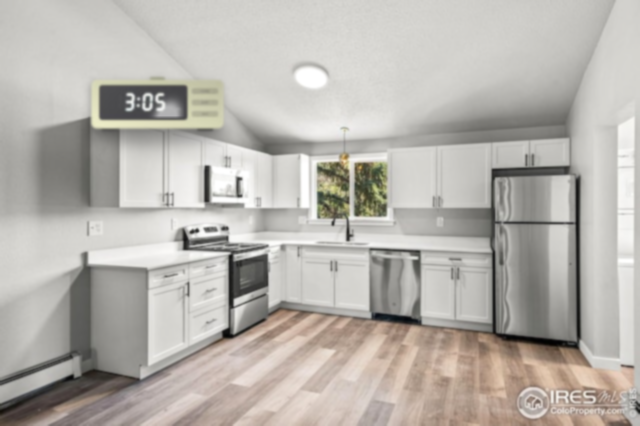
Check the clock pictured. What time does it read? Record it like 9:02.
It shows 3:05
